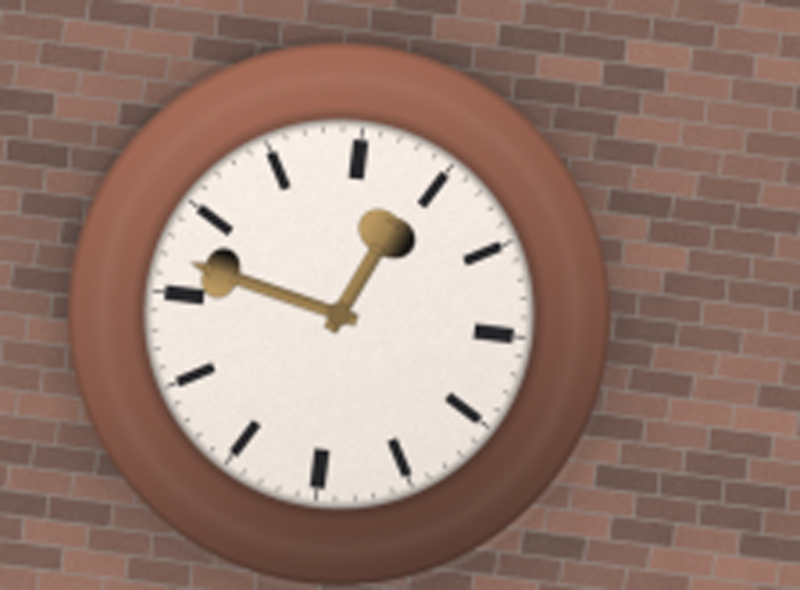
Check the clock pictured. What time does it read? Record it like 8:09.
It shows 12:47
